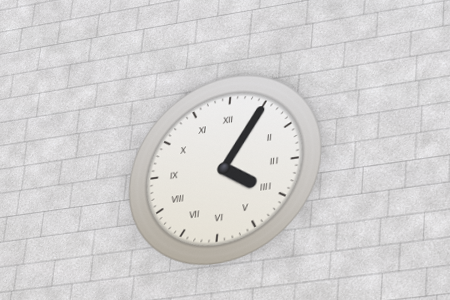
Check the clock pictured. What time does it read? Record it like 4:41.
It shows 4:05
